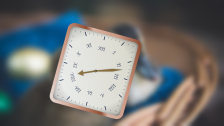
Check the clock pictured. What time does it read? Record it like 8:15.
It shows 8:12
